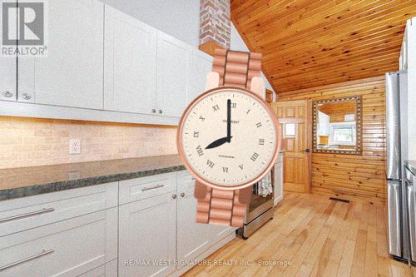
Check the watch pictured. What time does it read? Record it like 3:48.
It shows 7:59
